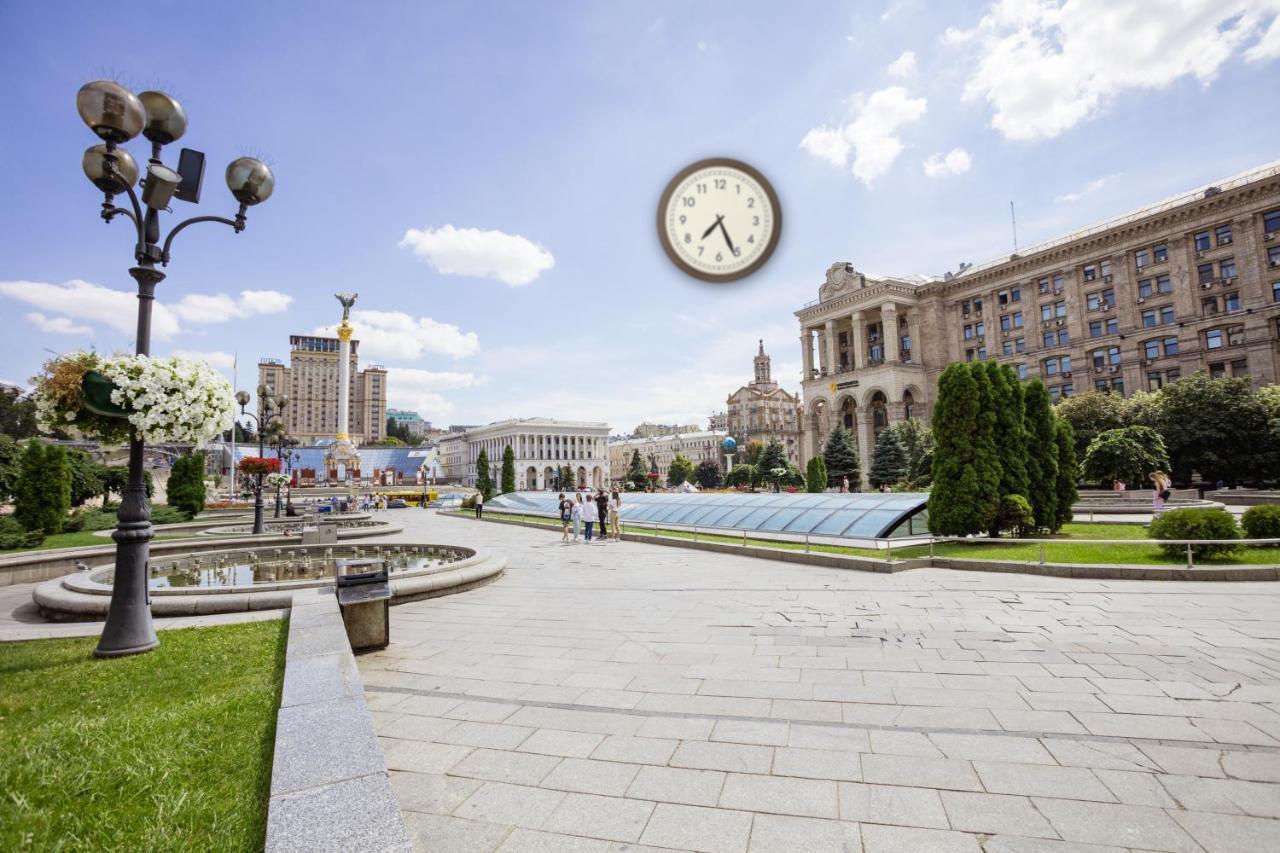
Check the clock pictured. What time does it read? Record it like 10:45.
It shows 7:26
